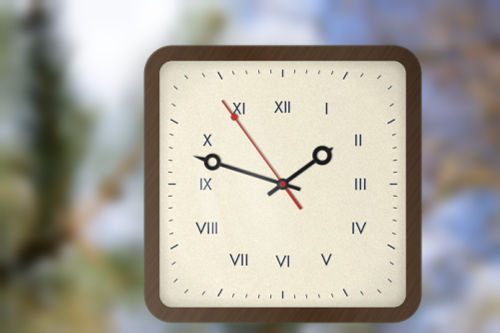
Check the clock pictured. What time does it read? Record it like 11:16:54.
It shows 1:47:54
